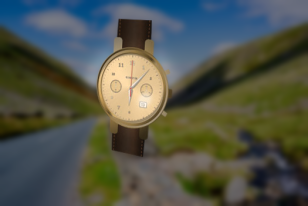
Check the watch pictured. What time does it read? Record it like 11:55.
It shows 6:07
